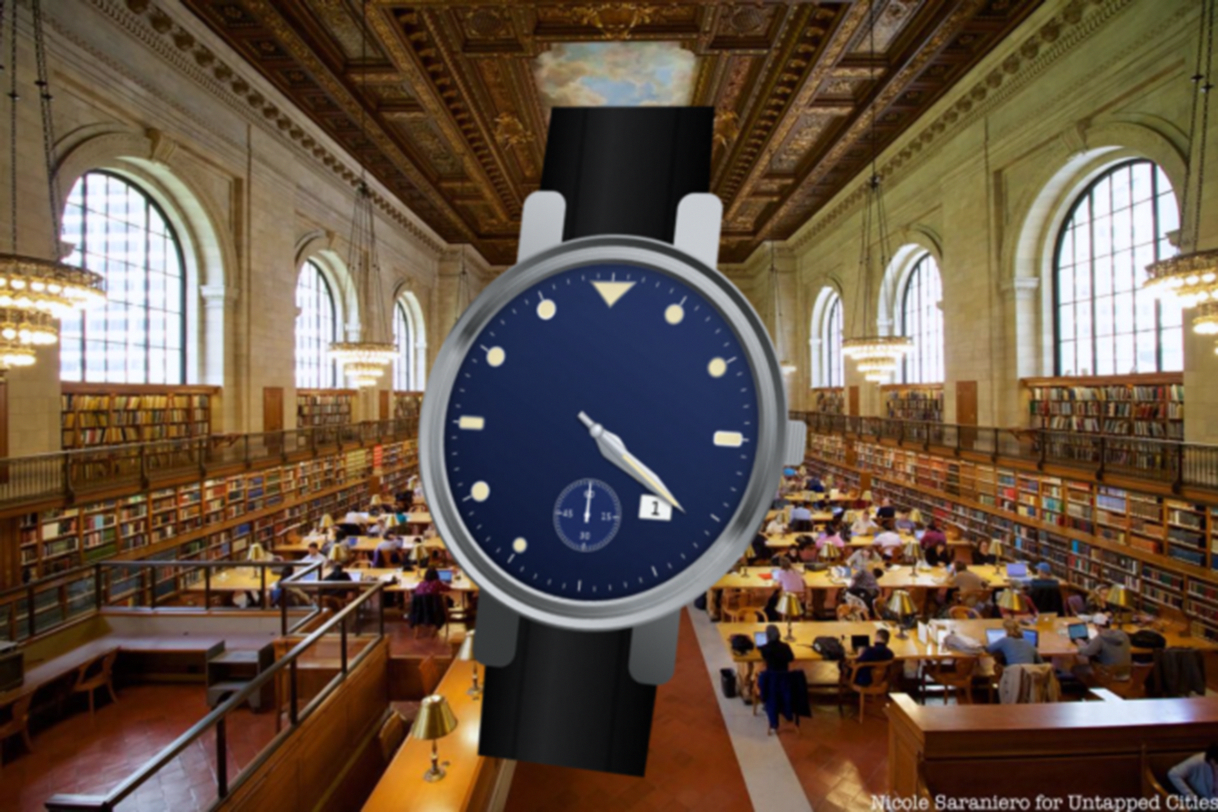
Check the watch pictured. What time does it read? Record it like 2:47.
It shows 4:21
